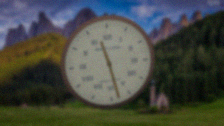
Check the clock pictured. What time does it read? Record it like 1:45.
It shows 11:28
